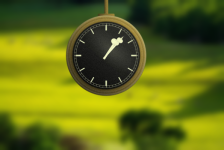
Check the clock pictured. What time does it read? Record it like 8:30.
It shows 1:07
